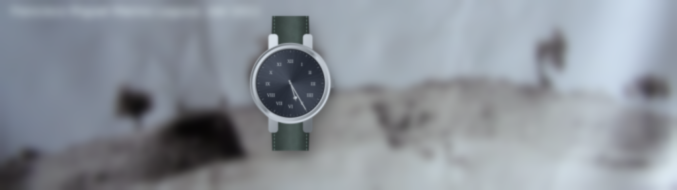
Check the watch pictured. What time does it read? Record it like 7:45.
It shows 5:25
